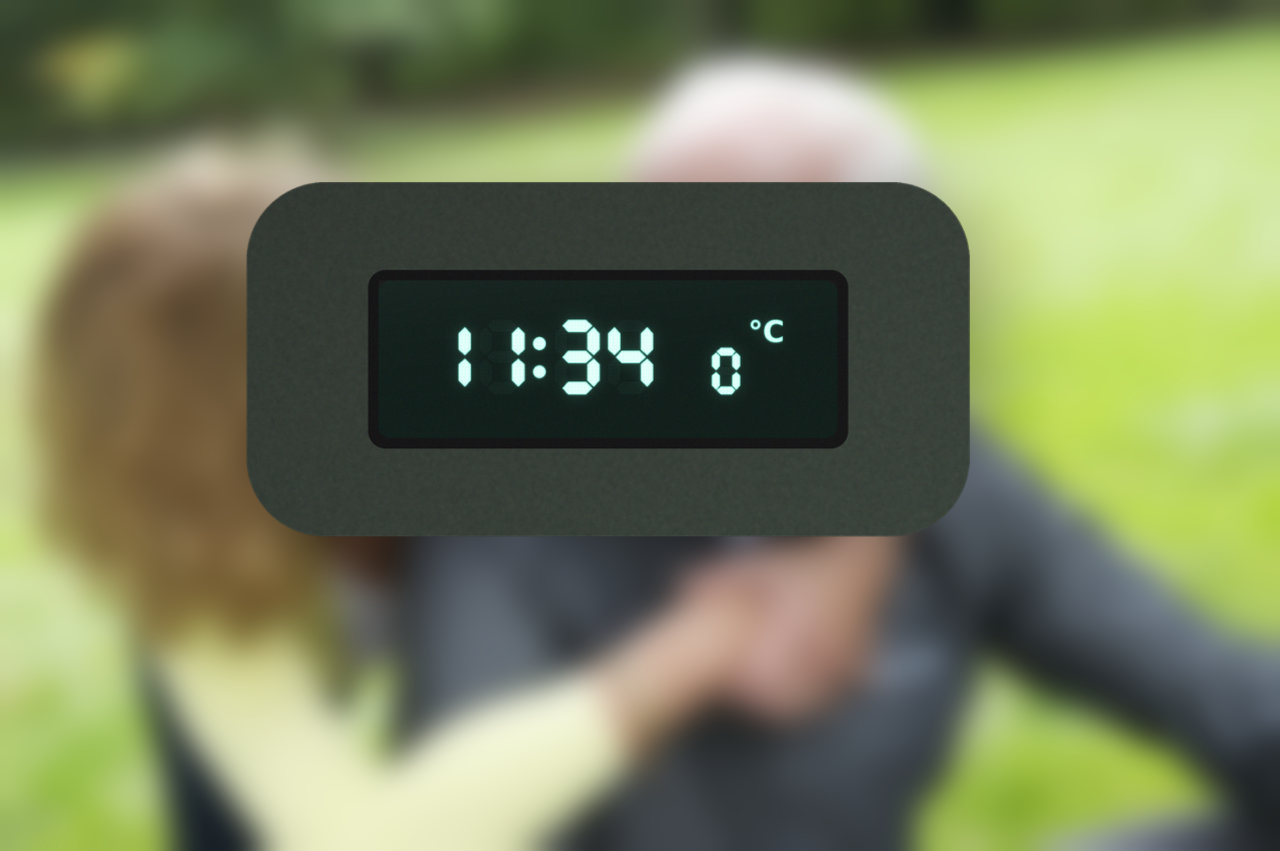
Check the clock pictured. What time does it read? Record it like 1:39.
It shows 11:34
